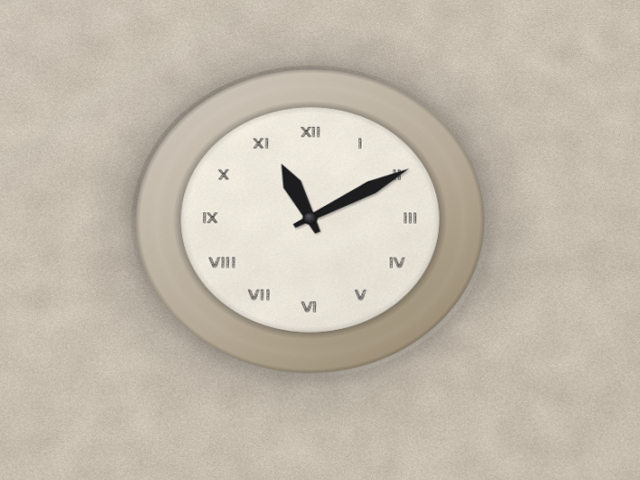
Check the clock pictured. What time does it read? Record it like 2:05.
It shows 11:10
